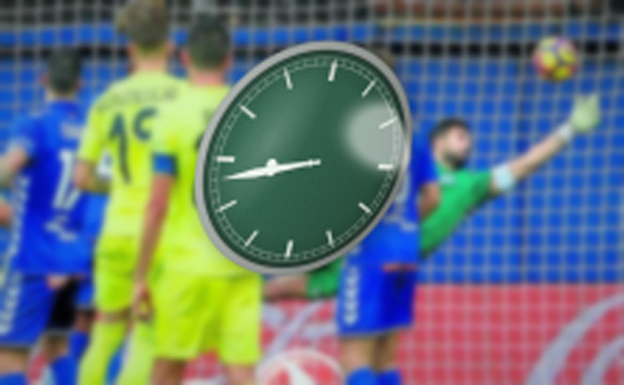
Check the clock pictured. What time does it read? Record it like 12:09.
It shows 8:43
